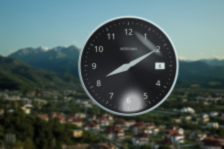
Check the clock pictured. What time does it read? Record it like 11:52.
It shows 8:10
